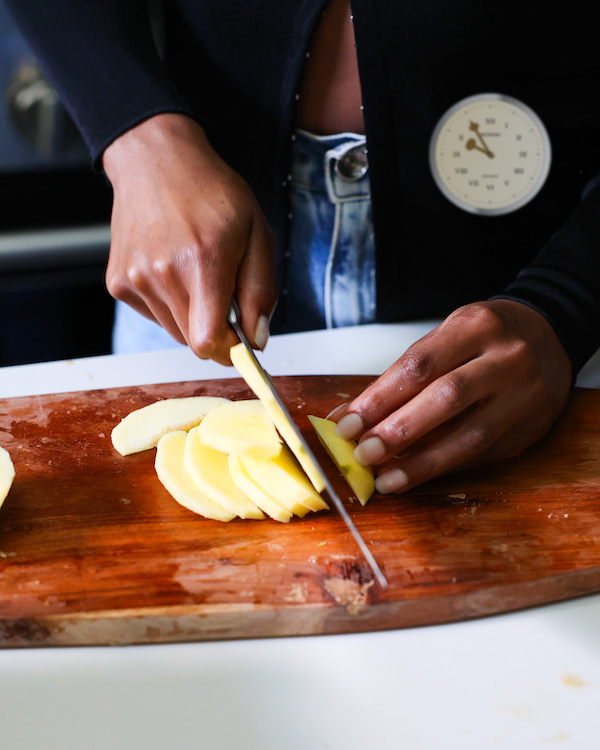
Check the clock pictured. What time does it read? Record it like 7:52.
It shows 9:55
